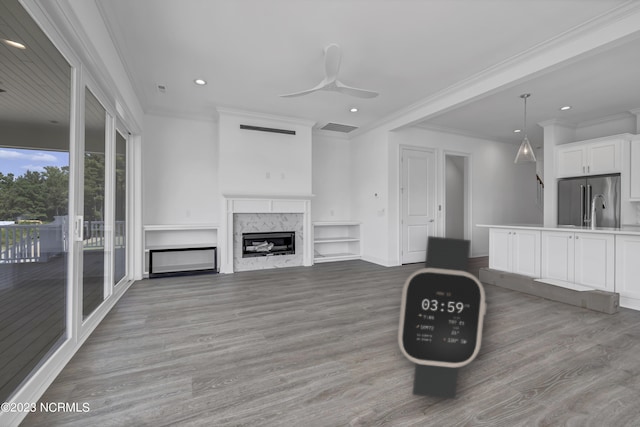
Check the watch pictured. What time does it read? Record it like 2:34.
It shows 3:59
